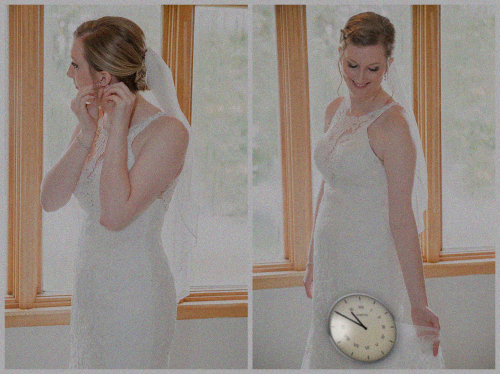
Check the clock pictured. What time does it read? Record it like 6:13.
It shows 10:50
